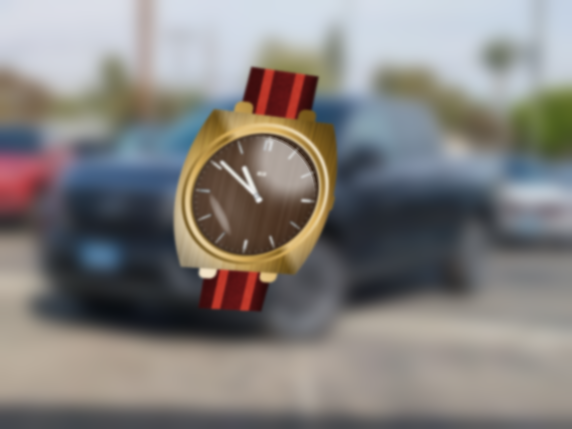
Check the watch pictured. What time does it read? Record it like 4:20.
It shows 10:51
